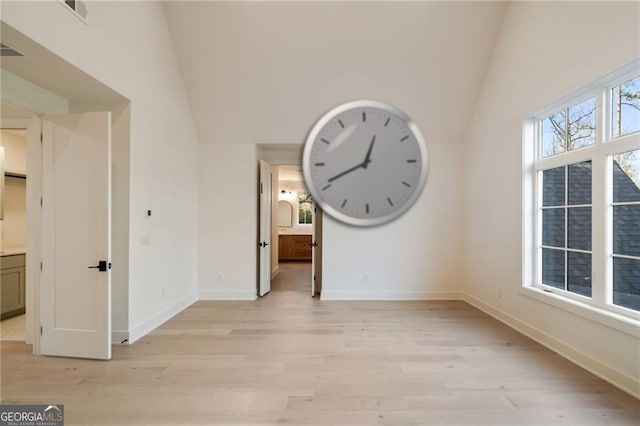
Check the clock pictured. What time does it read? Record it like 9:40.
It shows 12:41
